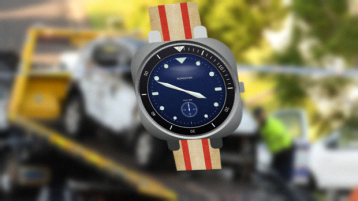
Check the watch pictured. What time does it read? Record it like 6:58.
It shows 3:49
